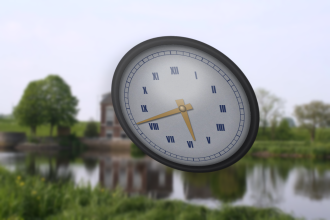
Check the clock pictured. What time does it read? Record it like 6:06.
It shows 5:42
